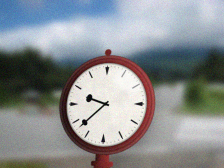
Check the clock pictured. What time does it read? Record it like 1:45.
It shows 9:38
